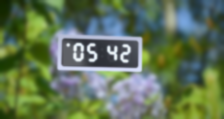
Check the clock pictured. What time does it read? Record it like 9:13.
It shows 5:42
